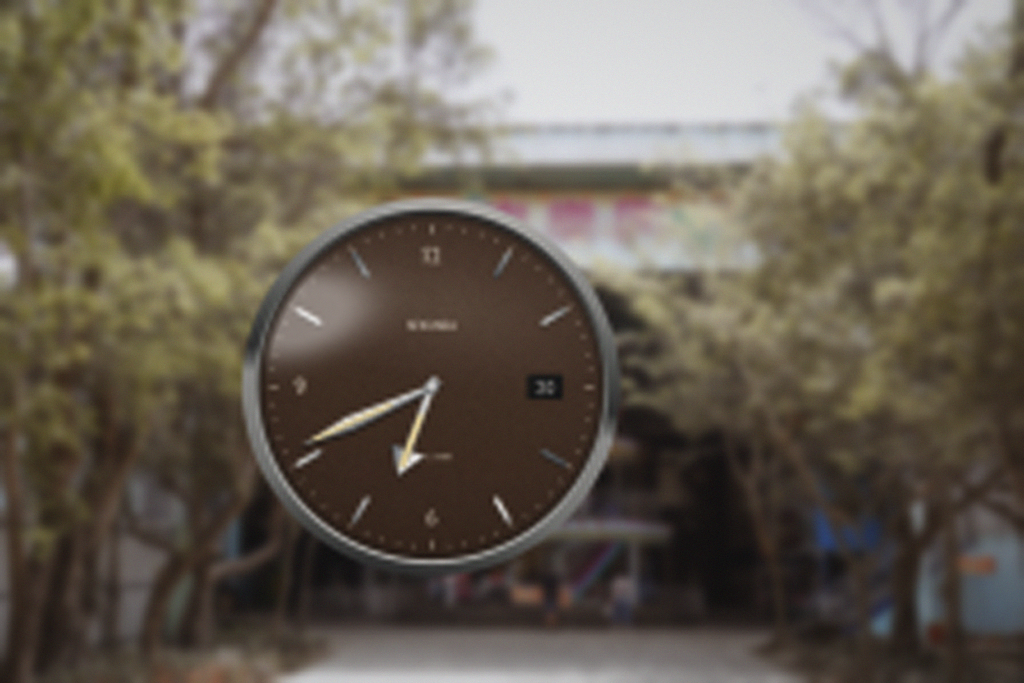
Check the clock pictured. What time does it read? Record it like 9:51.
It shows 6:41
